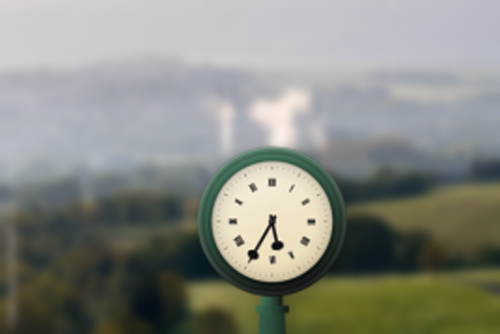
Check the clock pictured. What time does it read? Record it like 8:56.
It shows 5:35
